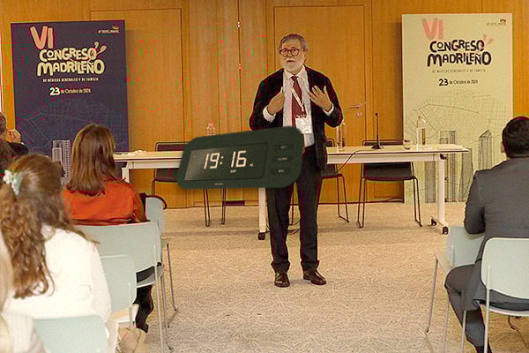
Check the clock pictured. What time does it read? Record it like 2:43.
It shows 19:16
